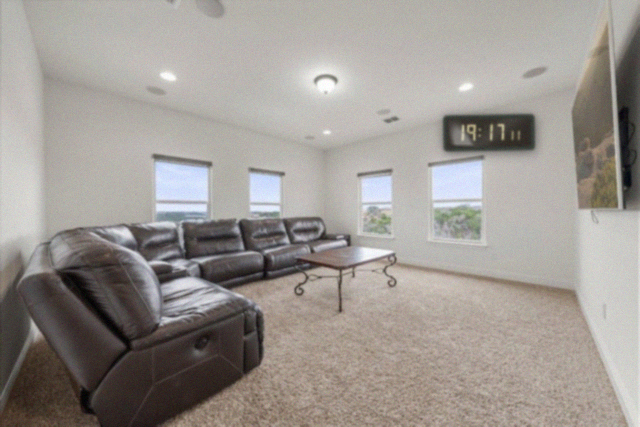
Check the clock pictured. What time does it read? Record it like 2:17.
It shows 19:17
